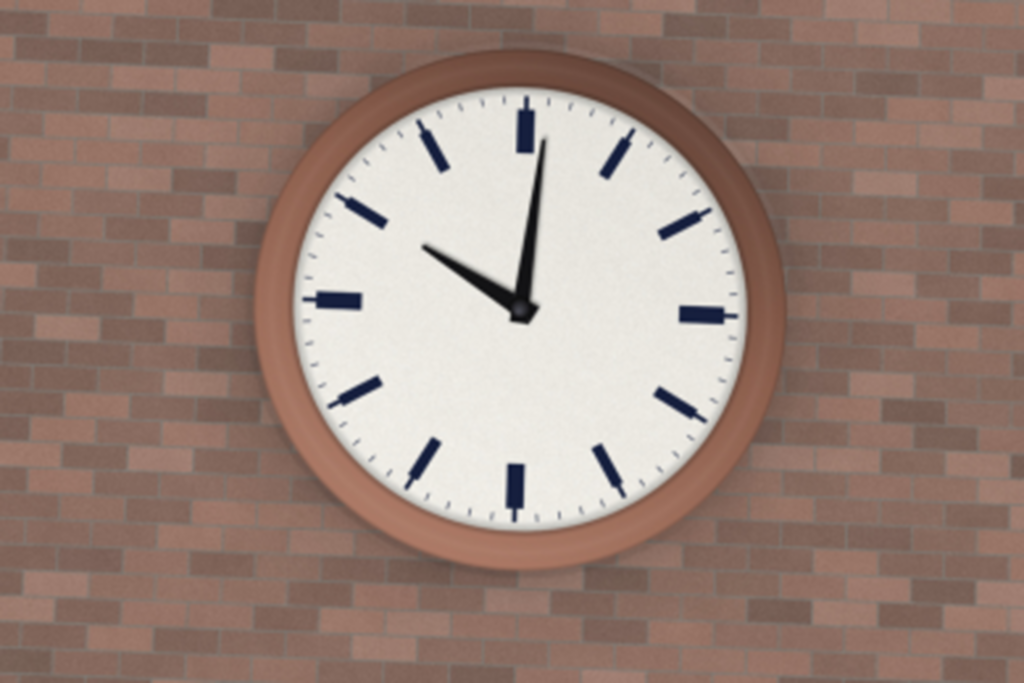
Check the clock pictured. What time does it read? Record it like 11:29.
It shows 10:01
